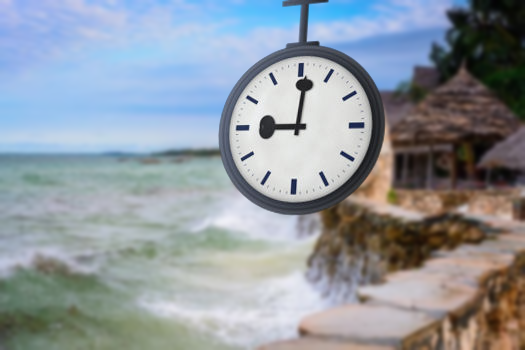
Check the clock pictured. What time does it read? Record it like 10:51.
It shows 9:01
